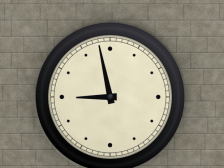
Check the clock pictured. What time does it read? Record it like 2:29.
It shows 8:58
